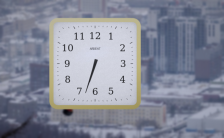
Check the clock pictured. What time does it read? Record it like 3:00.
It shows 6:33
